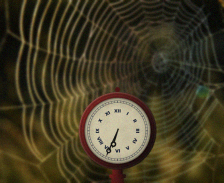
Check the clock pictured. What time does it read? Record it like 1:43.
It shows 6:34
